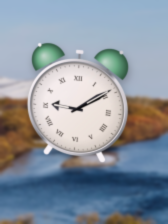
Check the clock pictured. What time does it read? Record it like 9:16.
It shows 9:09
